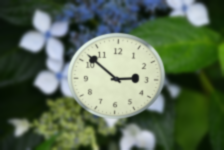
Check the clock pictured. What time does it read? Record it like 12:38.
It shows 2:52
